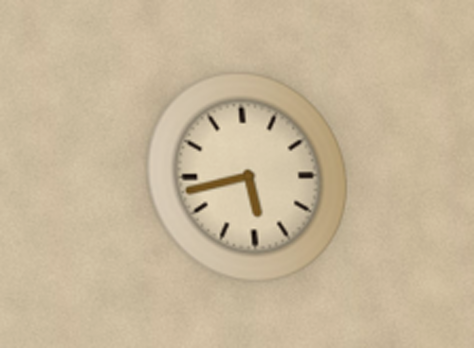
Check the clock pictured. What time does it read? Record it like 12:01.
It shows 5:43
